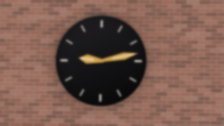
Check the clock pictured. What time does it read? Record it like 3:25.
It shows 9:13
